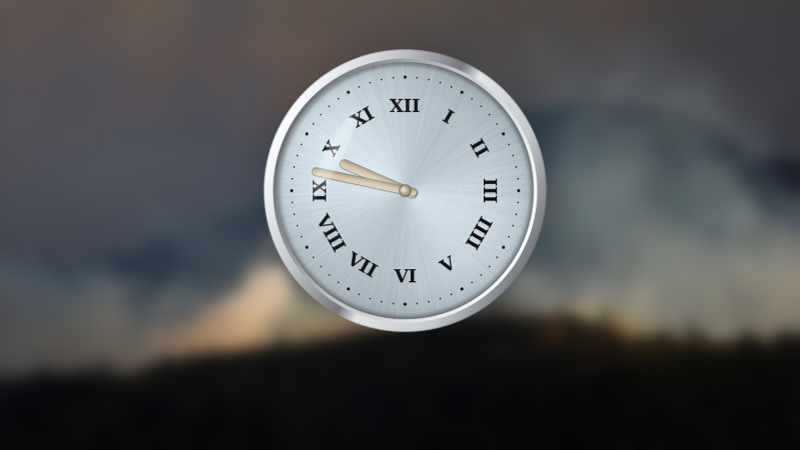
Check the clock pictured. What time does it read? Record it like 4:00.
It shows 9:47
